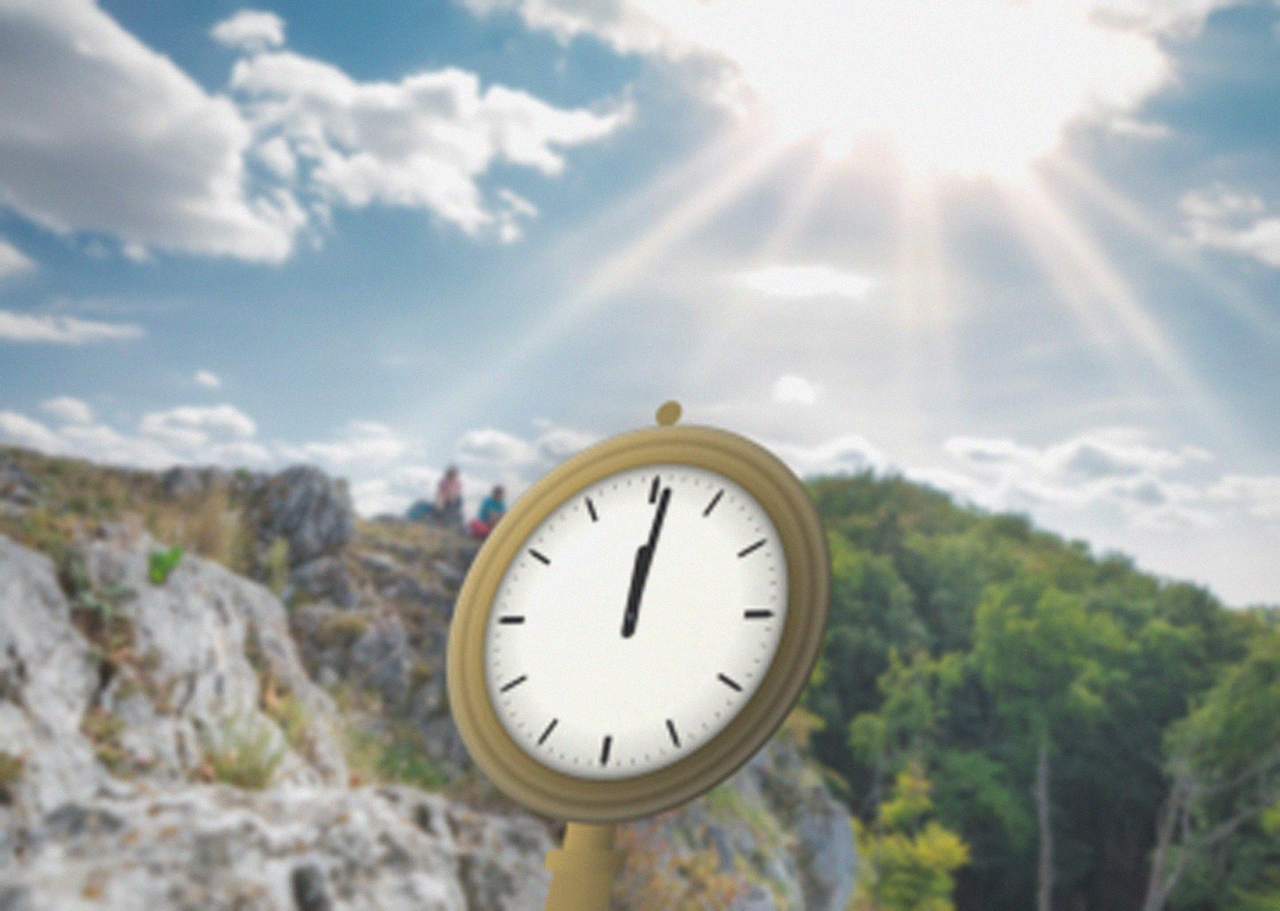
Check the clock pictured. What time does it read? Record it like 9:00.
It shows 12:01
